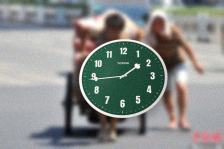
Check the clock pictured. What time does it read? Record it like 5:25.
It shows 1:44
